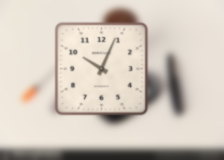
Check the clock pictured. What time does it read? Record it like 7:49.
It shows 10:04
